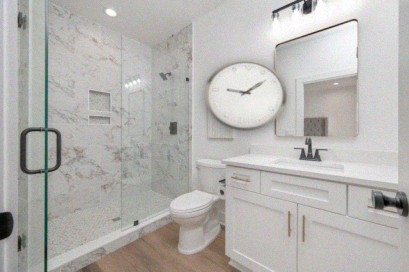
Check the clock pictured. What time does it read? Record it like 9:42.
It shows 9:08
